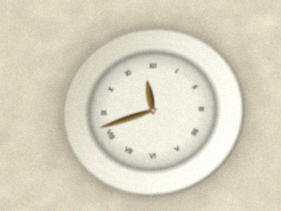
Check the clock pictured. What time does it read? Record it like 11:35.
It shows 11:42
